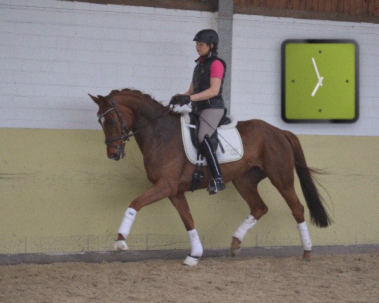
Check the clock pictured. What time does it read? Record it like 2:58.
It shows 6:57
